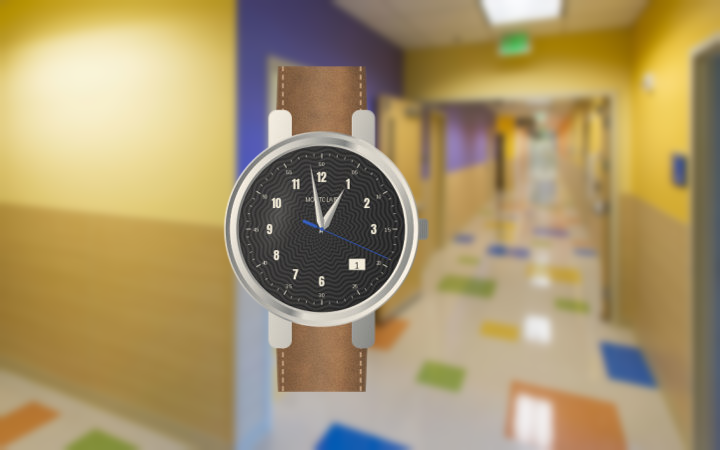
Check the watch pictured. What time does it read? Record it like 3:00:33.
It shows 12:58:19
